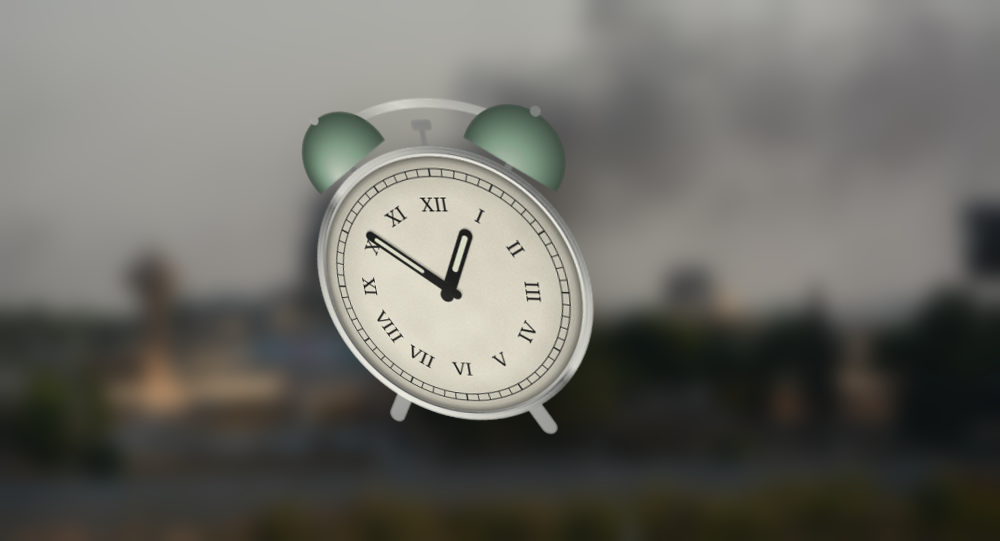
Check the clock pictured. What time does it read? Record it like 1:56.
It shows 12:51
